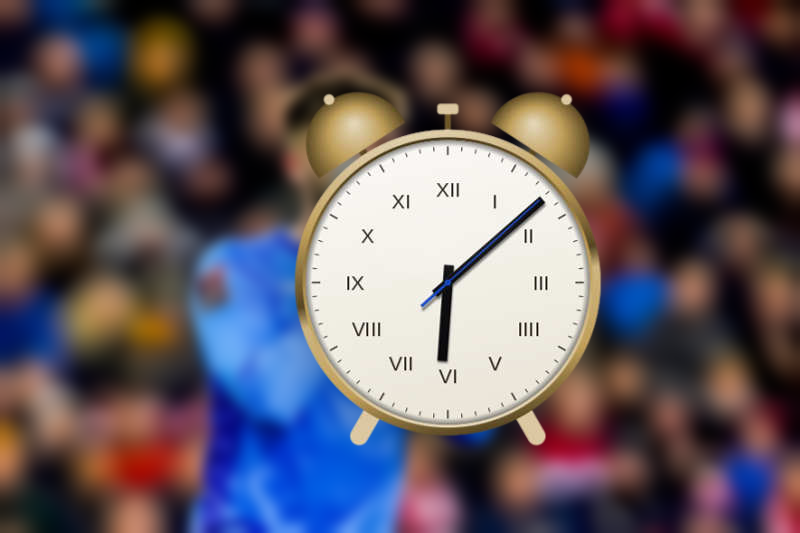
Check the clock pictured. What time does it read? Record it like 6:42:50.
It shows 6:08:08
